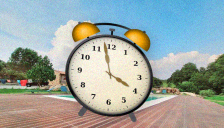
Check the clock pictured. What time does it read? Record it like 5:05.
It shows 3:58
